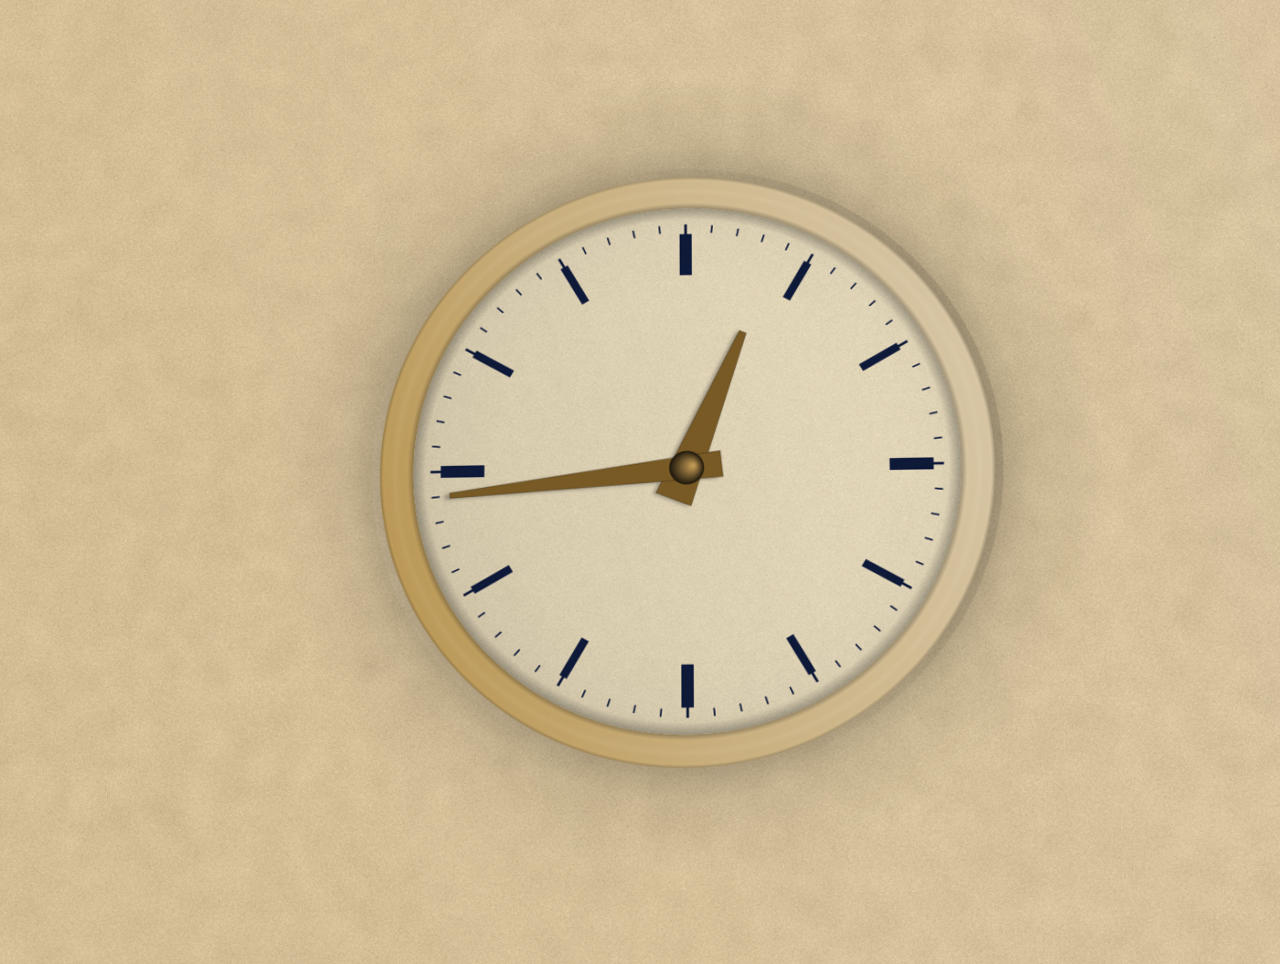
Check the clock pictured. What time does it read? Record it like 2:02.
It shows 12:44
